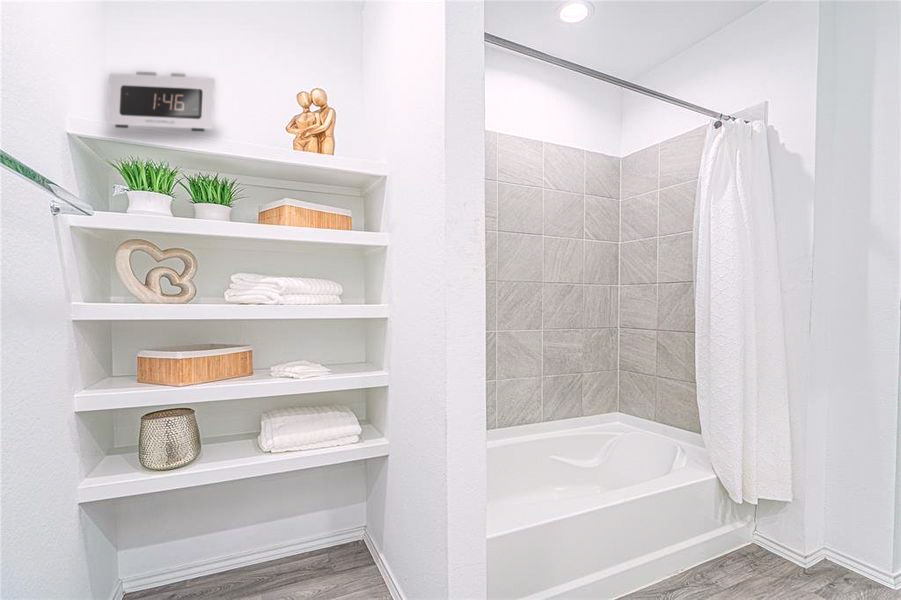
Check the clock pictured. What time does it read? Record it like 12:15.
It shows 1:46
